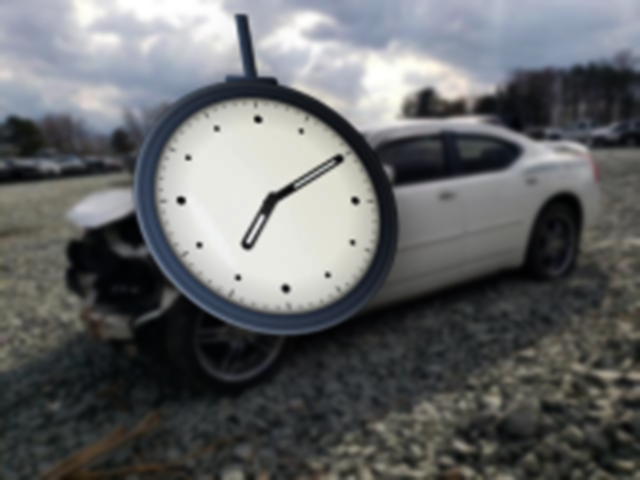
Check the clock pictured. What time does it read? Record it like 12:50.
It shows 7:10
